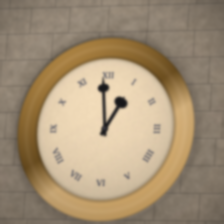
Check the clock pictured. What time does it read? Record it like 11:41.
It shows 12:59
